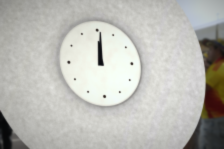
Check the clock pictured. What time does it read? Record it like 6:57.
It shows 12:01
